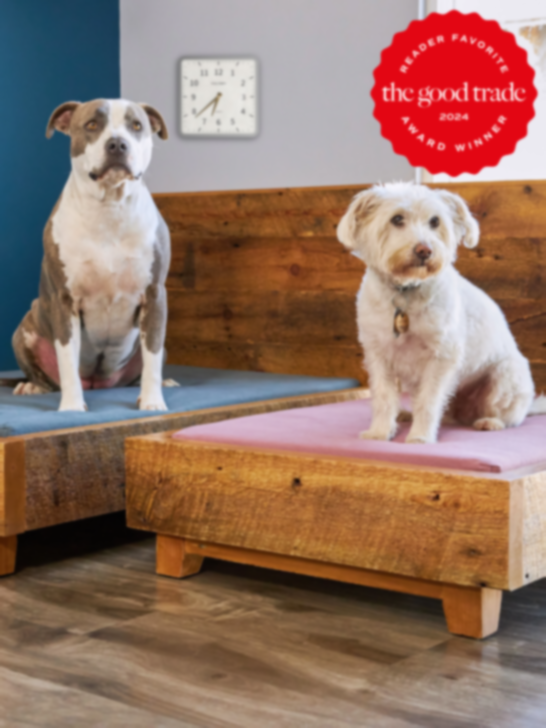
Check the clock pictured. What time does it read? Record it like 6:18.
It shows 6:38
